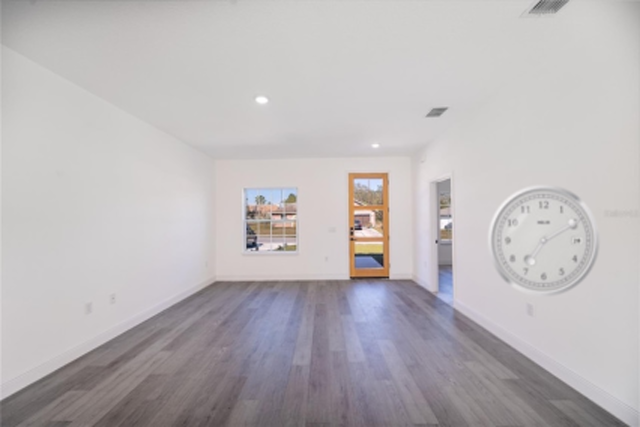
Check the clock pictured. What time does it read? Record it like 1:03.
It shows 7:10
